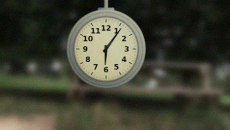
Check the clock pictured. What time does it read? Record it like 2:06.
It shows 6:06
